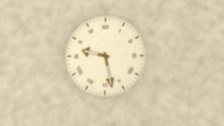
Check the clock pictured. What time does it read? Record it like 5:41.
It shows 9:28
